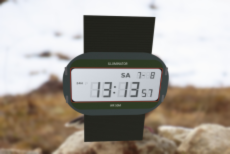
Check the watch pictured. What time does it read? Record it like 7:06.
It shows 13:13
